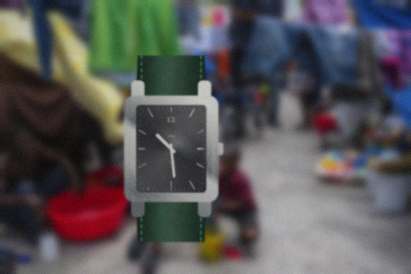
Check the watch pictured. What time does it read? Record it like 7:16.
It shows 10:29
